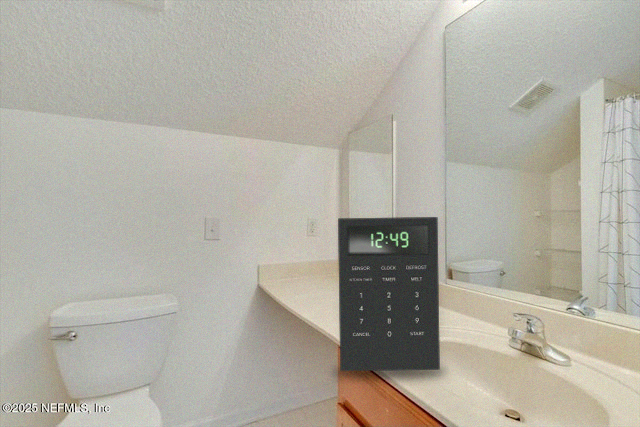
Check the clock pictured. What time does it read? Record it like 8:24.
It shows 12:49
